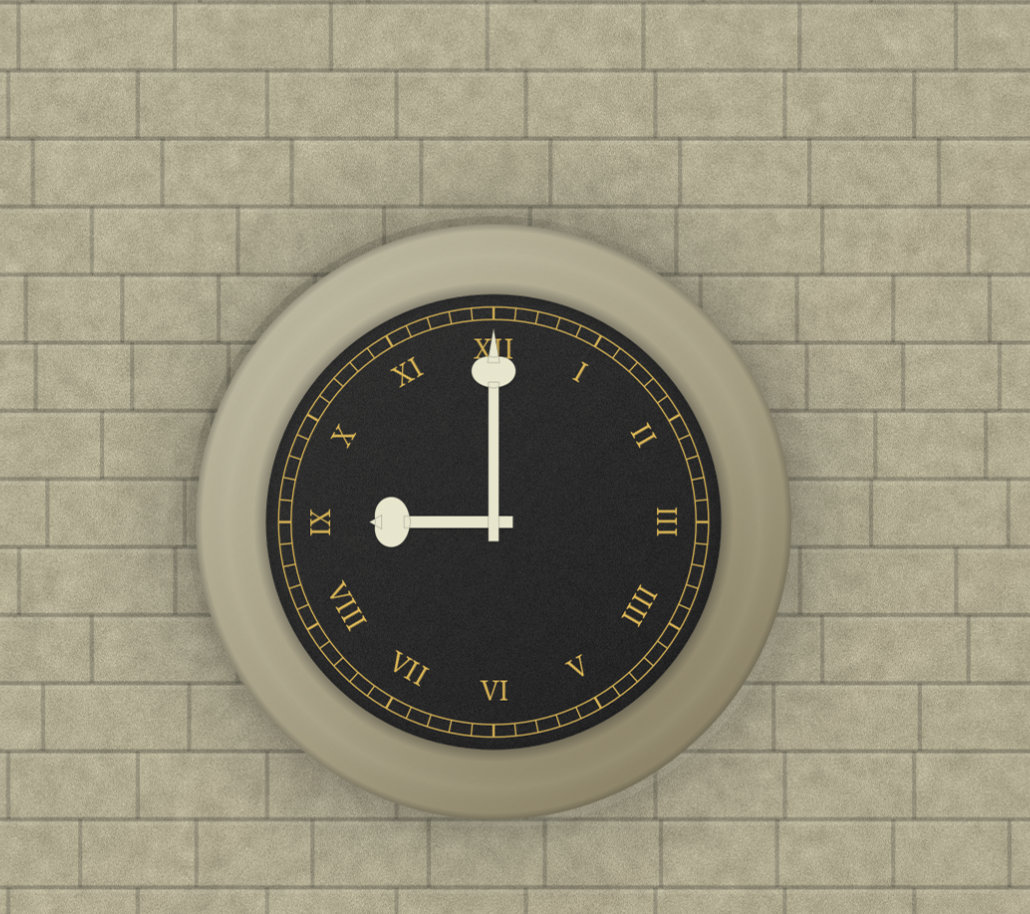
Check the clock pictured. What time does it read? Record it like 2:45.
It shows 9:00
